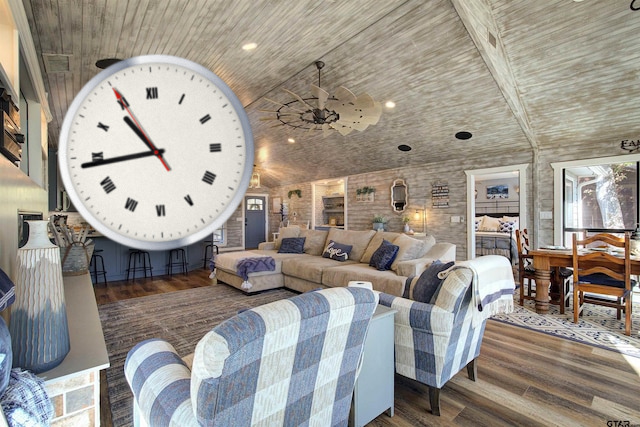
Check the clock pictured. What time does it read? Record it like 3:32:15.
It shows 10:43:55
